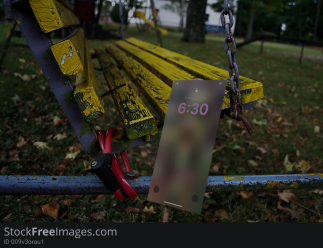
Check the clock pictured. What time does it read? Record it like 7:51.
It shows 6:30
